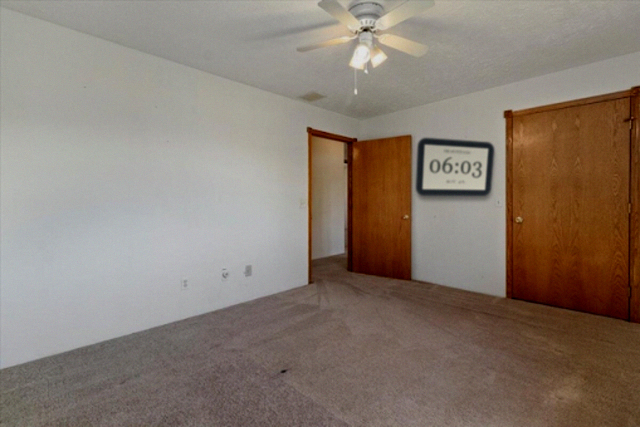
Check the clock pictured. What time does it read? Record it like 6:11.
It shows 6:03
